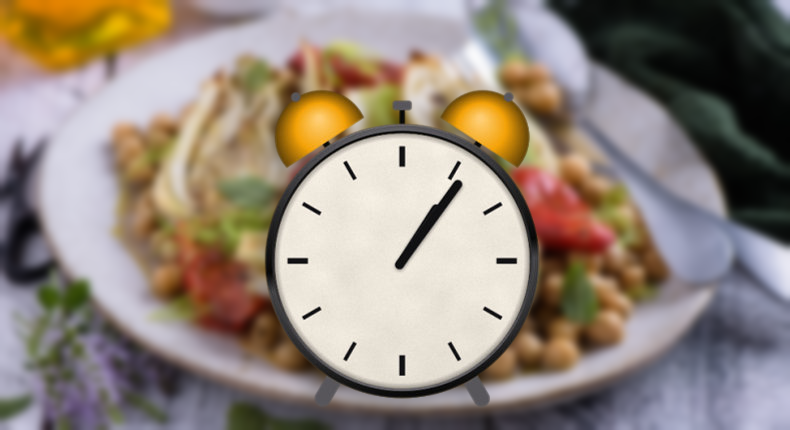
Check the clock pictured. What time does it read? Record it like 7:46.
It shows 1:06
